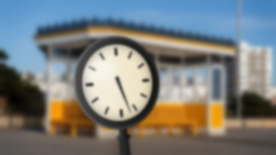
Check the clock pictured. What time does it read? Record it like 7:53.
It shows 5:27
